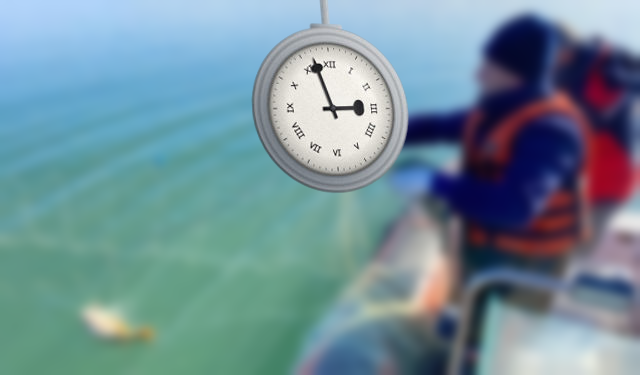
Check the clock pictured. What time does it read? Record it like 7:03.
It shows 2:57
